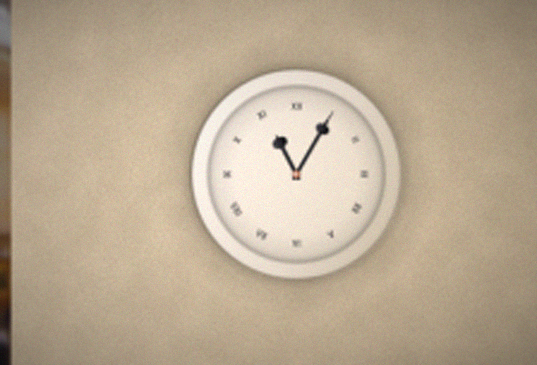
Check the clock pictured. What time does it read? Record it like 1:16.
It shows 11:05
